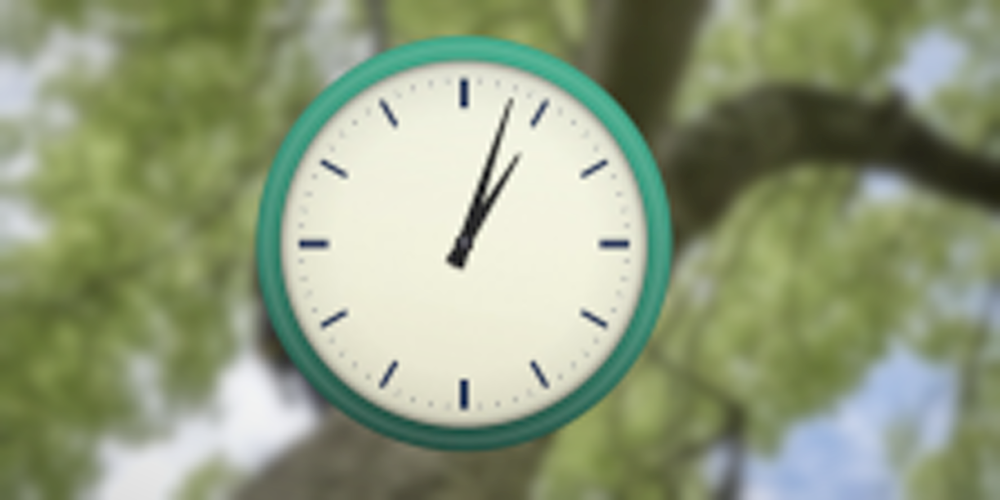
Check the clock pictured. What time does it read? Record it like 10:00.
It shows 1:03
